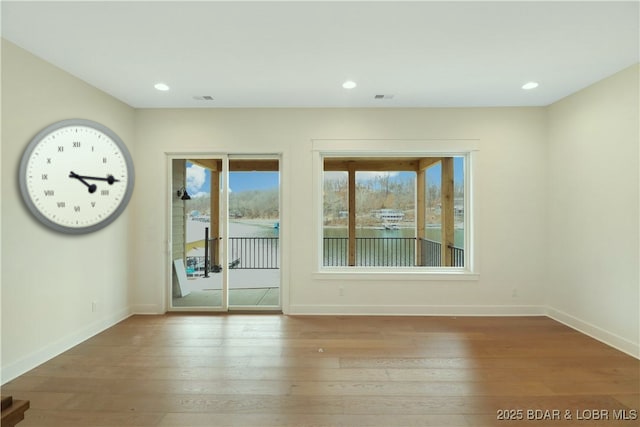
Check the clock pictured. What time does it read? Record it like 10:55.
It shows 4:16
